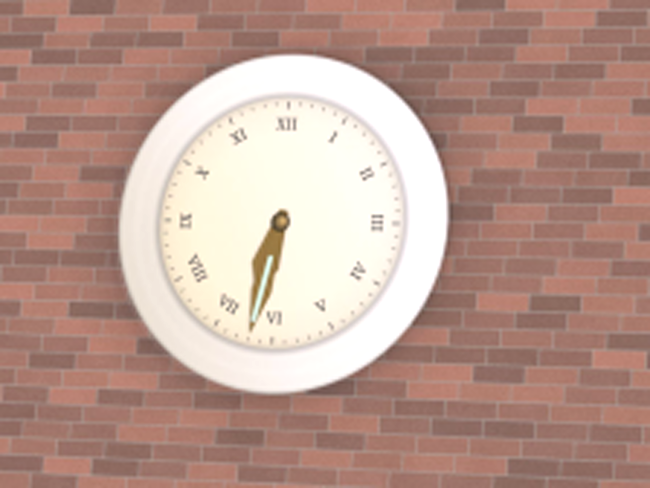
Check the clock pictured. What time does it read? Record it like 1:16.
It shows 6:32
